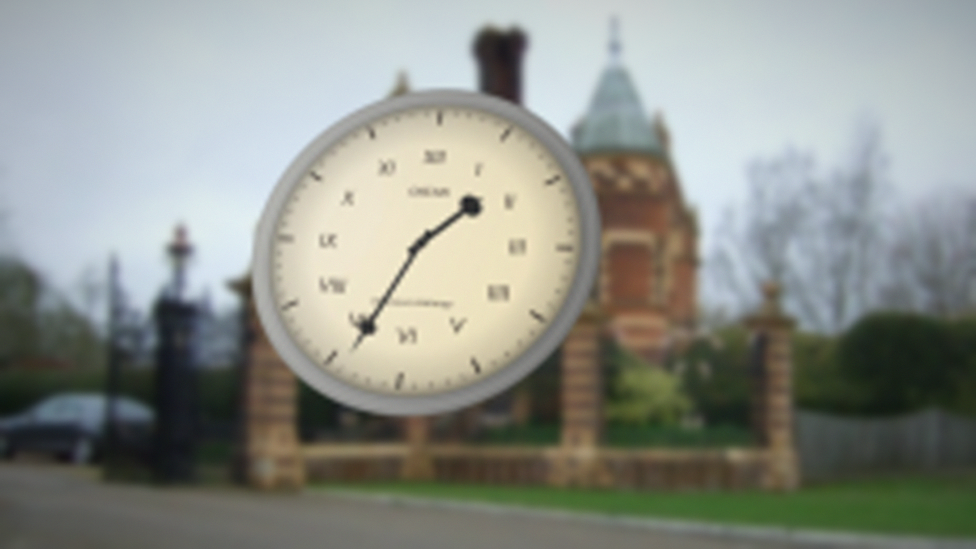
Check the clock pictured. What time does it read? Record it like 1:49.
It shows 1:34
